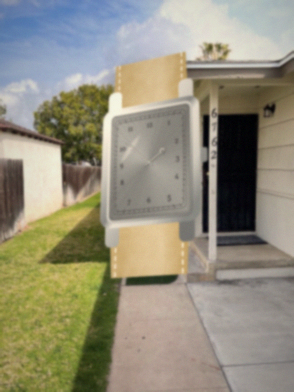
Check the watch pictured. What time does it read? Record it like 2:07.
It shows 1:52
